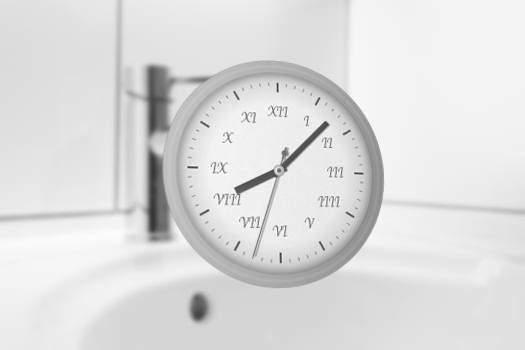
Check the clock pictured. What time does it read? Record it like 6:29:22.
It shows 8:07:33
